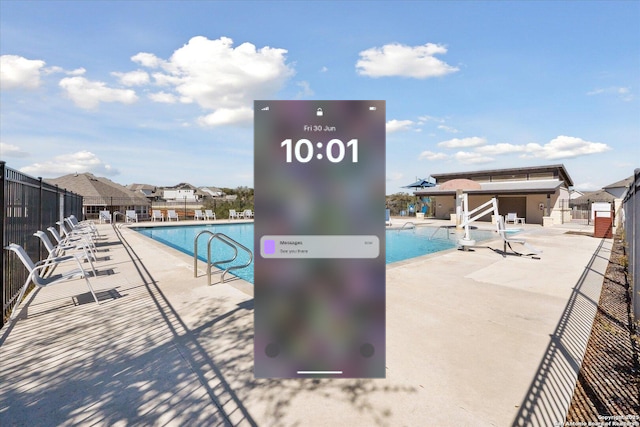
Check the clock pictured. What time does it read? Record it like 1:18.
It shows 10:01
